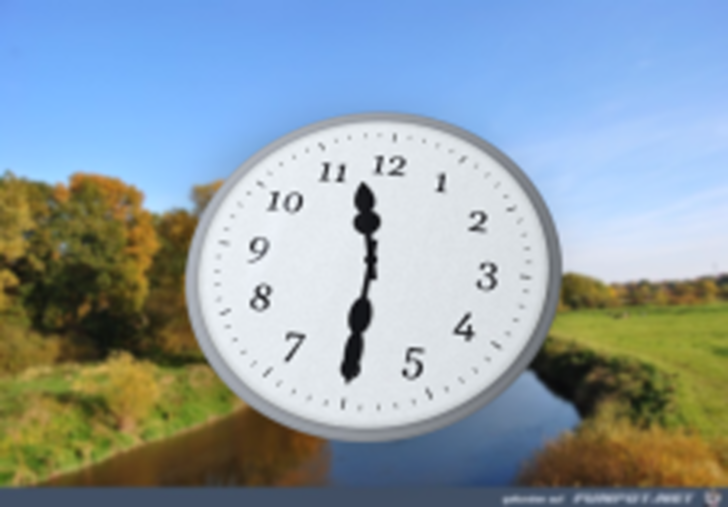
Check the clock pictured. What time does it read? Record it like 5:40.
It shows 11:30
